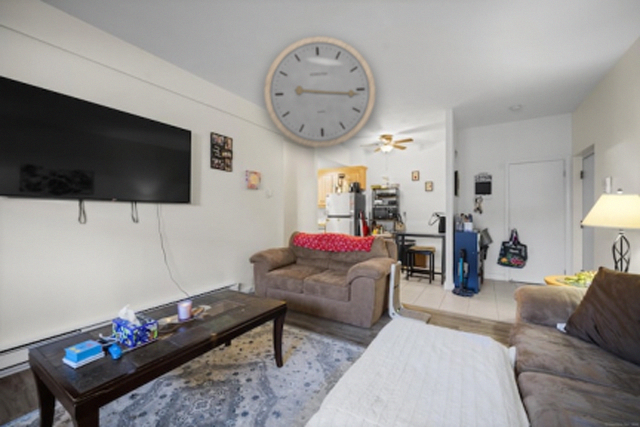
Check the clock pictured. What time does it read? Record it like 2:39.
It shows 9:16
